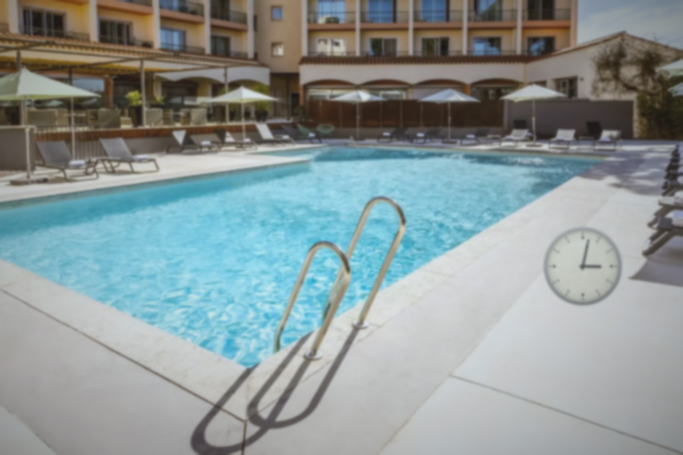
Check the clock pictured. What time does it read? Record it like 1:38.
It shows 3:02
